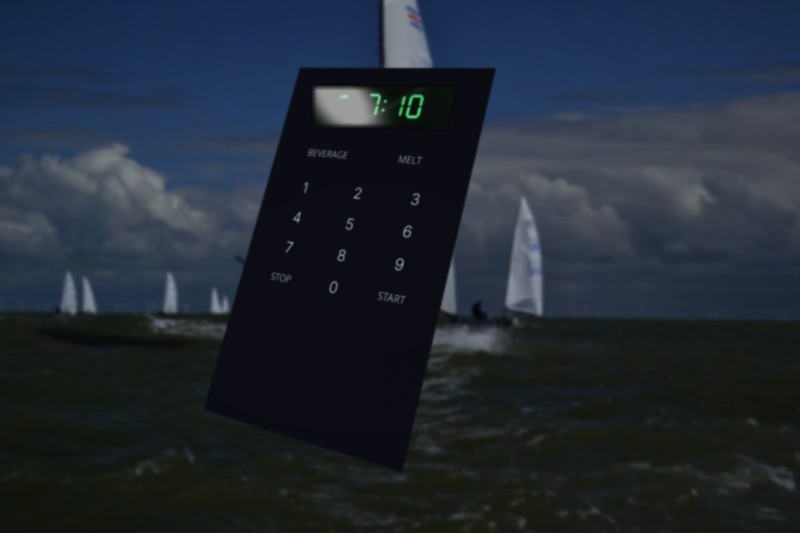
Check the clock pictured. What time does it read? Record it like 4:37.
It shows 7:10
